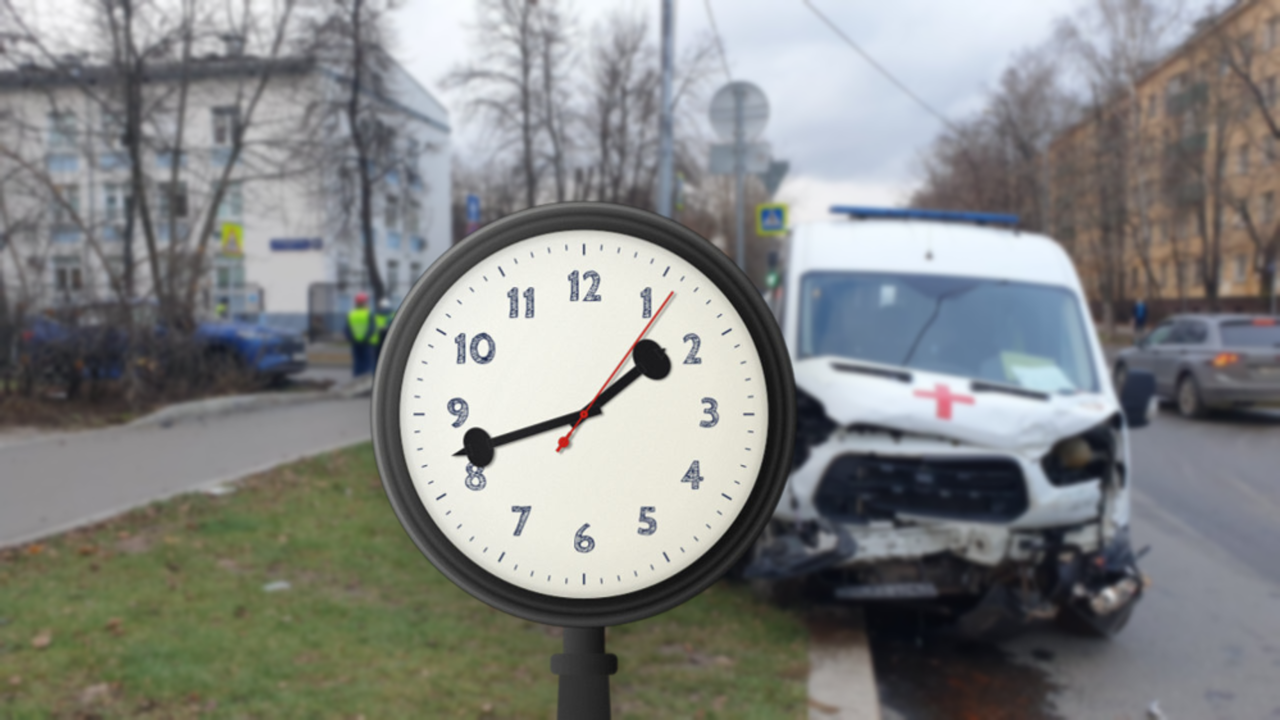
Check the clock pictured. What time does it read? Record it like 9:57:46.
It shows 1:42:06
